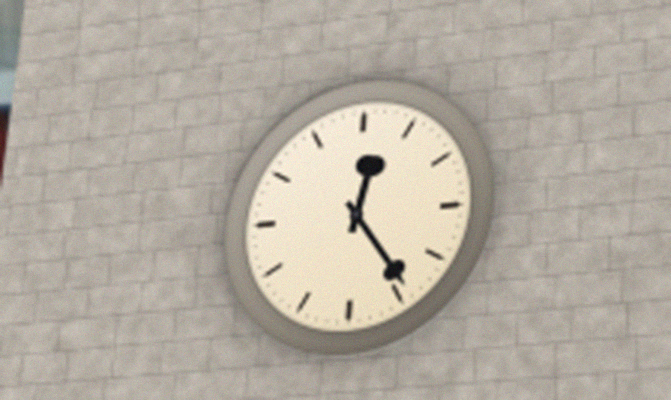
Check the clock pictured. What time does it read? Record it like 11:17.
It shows 12:24
